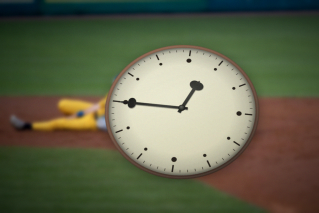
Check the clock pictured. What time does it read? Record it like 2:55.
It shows 12:45
